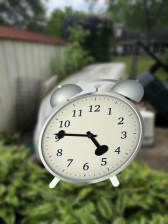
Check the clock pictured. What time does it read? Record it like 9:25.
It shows 4:46
